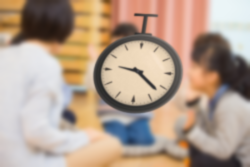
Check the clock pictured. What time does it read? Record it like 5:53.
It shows 9:22
